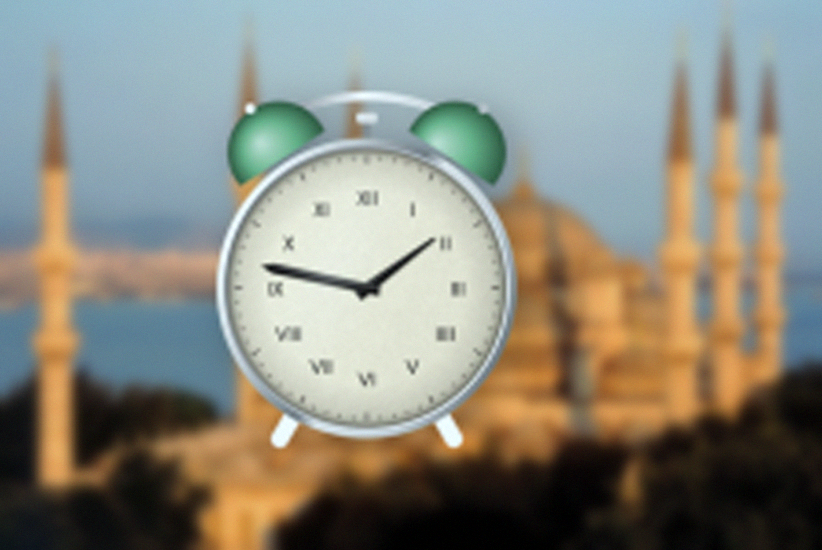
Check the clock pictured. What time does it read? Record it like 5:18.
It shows 1:47
